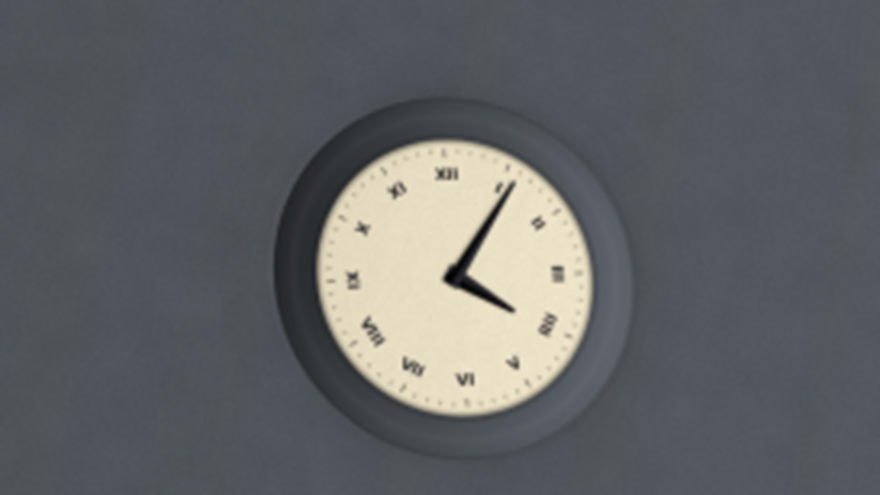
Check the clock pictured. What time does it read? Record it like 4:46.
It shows 4:06
